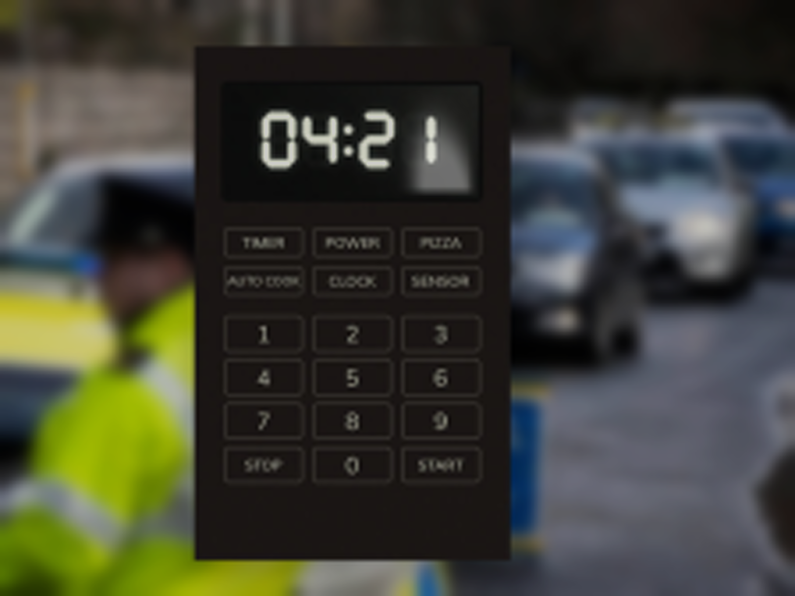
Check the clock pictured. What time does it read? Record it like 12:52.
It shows 4:21
